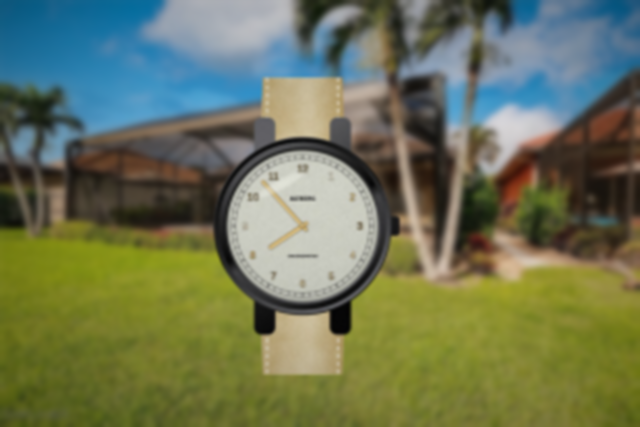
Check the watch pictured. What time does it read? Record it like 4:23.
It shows 7:53
